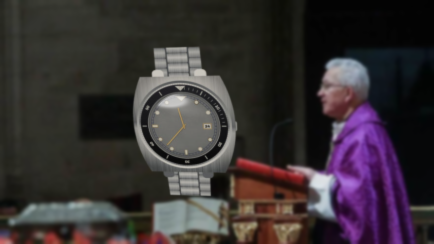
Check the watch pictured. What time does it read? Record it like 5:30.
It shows 11:37
